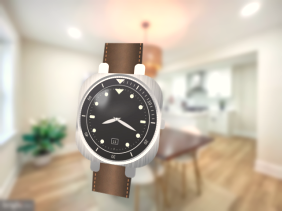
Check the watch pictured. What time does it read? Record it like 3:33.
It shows 8:19
